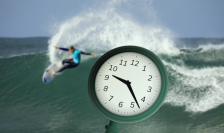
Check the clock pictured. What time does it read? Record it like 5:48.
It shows 9:23
